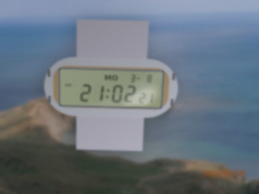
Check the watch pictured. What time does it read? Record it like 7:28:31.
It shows 21:02:21
